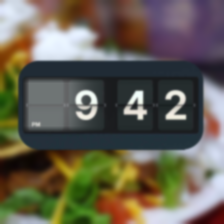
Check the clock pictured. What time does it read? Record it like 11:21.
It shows 9:42
